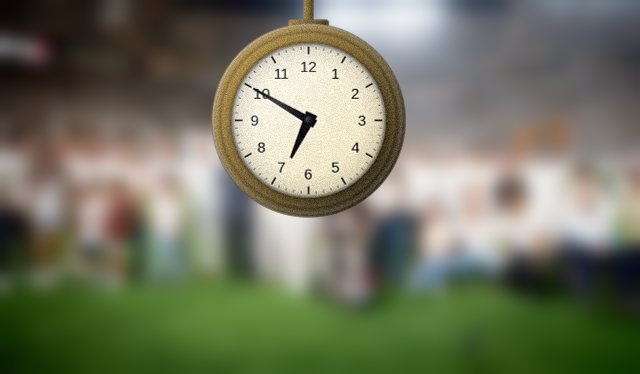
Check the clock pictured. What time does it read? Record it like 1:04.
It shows 6:50
